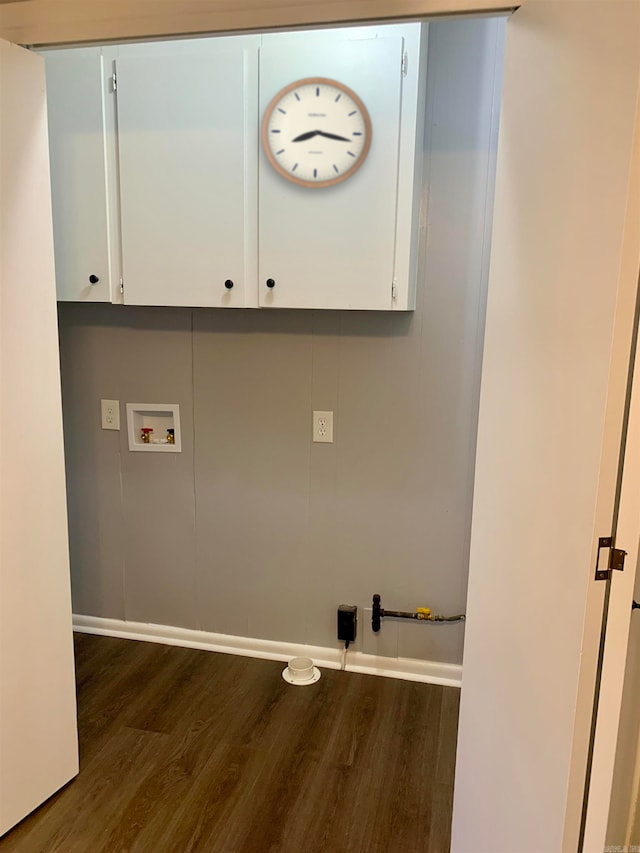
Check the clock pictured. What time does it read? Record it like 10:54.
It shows 8:17
